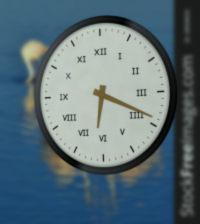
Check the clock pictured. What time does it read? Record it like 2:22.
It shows 6:19
